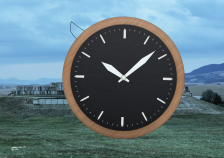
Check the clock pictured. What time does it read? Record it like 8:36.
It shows 10:08
